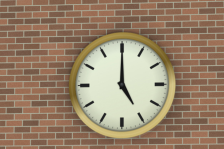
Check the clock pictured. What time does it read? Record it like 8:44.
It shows 5:00
